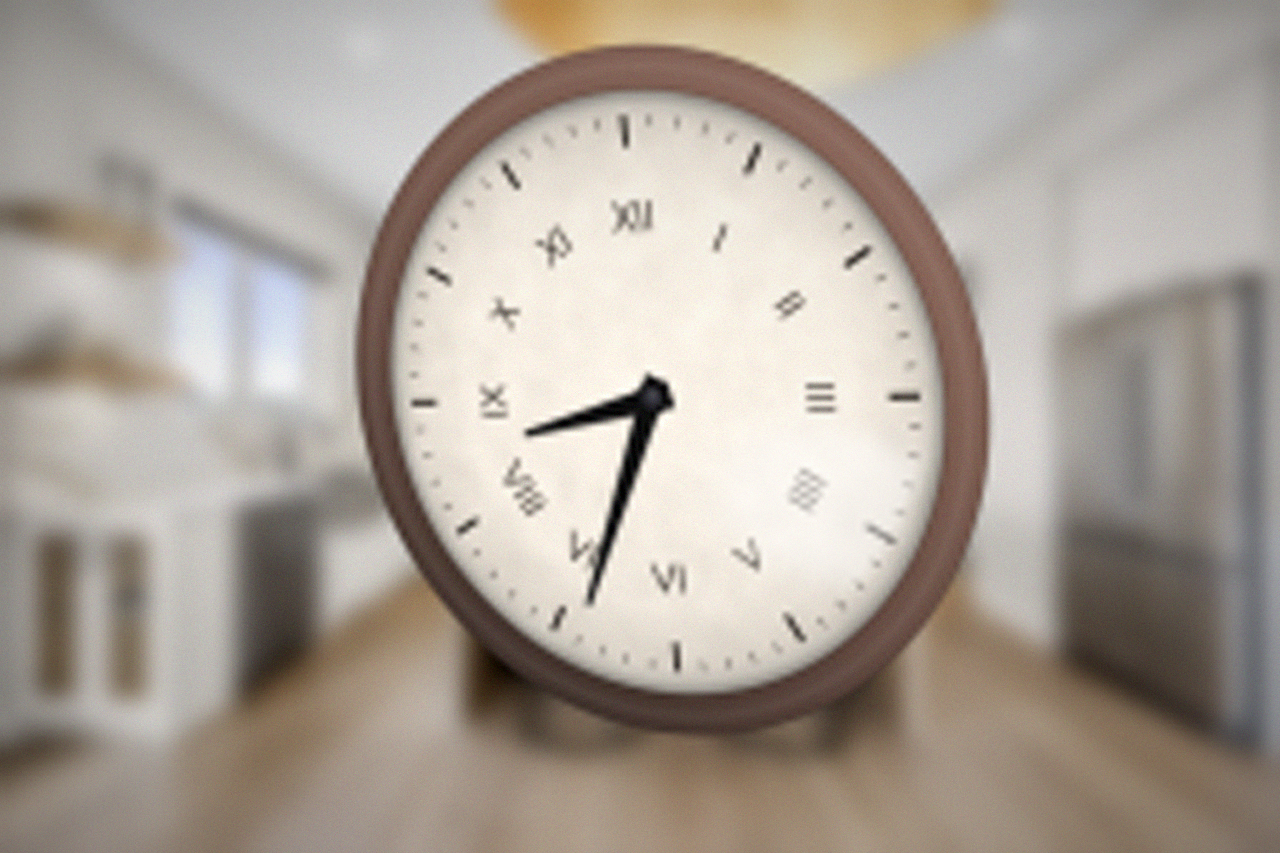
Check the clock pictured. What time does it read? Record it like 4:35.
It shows 8:34
